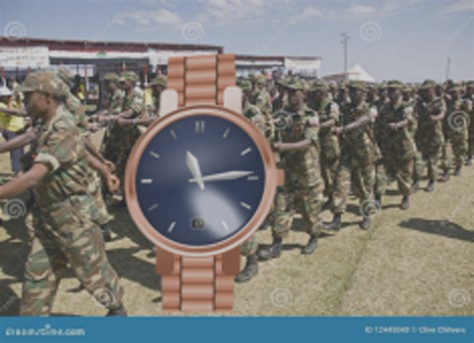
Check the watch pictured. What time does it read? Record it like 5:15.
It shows 11:14
